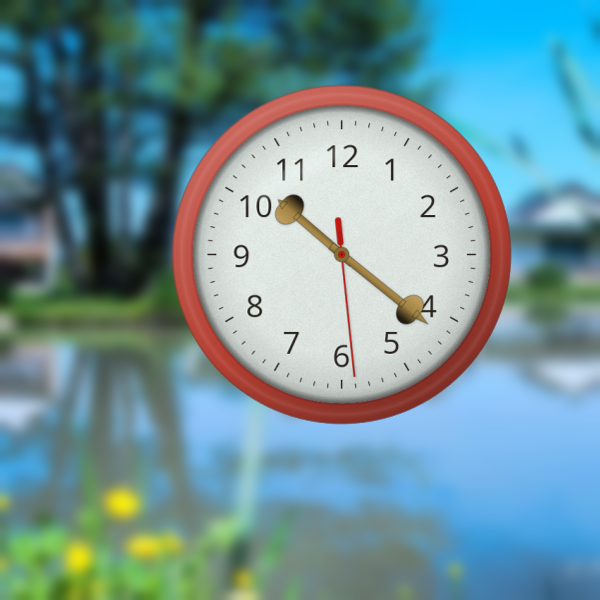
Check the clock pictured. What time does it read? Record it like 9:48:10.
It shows 10:21:29
